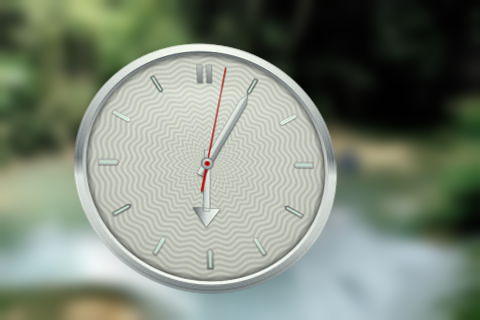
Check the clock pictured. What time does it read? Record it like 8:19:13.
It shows 6:05:02
